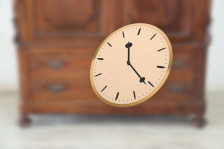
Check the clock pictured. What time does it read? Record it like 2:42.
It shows 11:21
